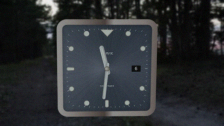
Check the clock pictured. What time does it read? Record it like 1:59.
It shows 11:31
